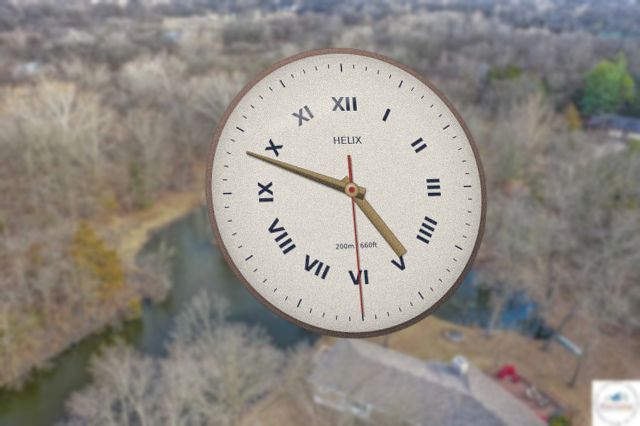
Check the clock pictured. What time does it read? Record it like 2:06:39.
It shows 4:48:30
